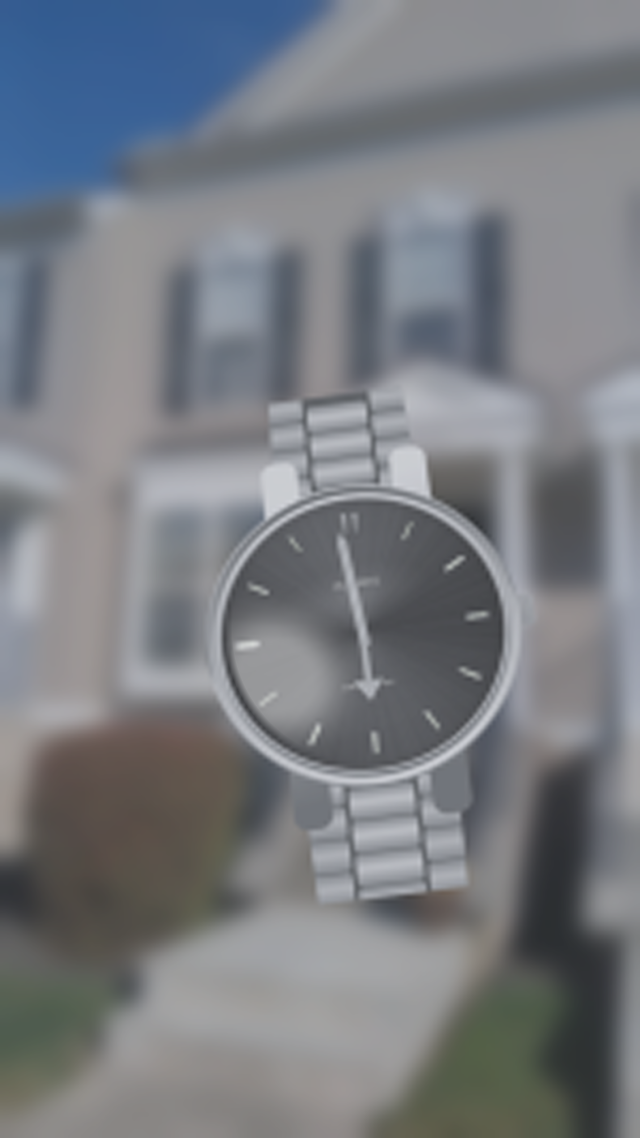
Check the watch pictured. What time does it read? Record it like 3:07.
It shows 5:59
